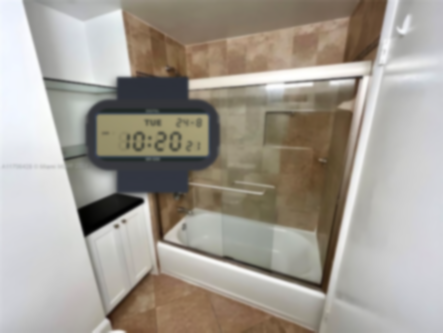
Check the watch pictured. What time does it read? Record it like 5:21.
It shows 10:20
